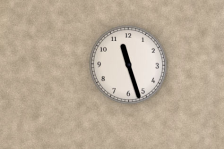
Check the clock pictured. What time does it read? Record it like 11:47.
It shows 11:27
